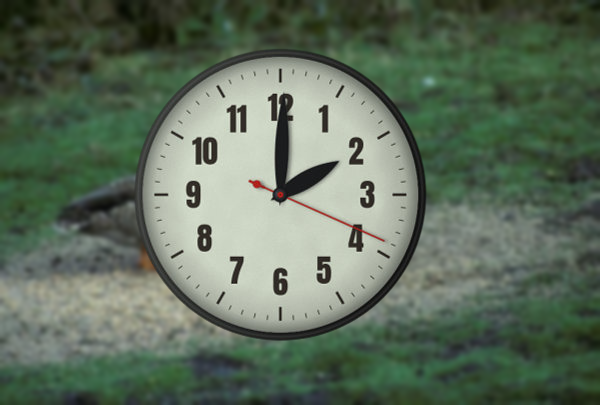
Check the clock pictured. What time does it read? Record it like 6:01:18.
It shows 2:00:19
